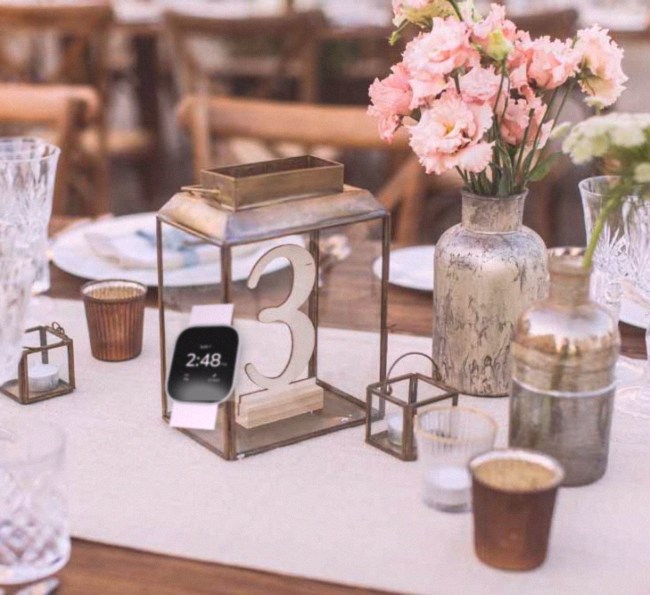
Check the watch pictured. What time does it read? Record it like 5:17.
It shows 2:48
